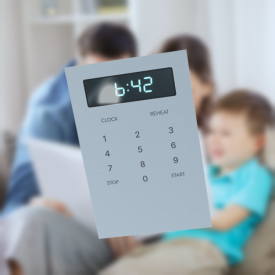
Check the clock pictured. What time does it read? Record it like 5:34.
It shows 6:42
